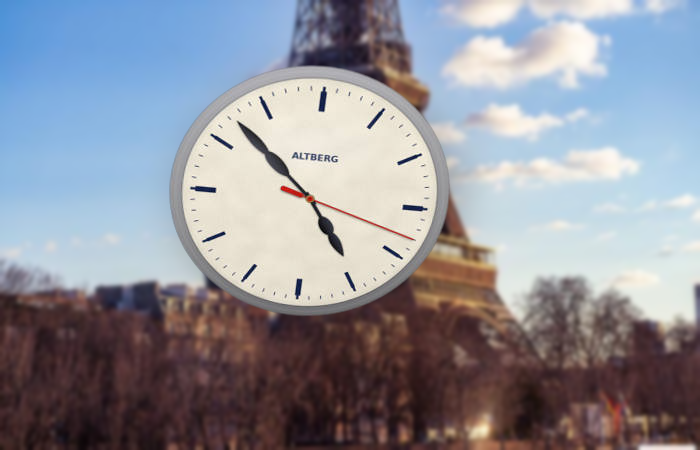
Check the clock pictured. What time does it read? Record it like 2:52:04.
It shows 4:52:18
